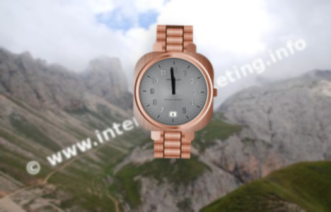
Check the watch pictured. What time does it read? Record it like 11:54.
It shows 11:59
